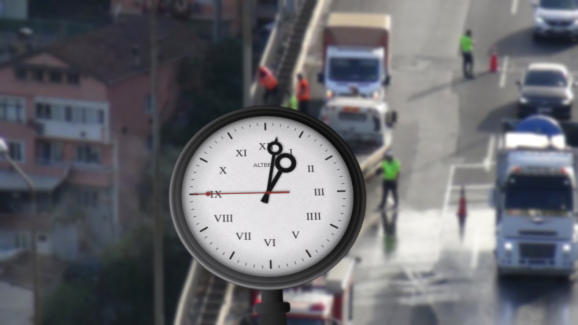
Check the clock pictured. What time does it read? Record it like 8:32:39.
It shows 1:01:45
